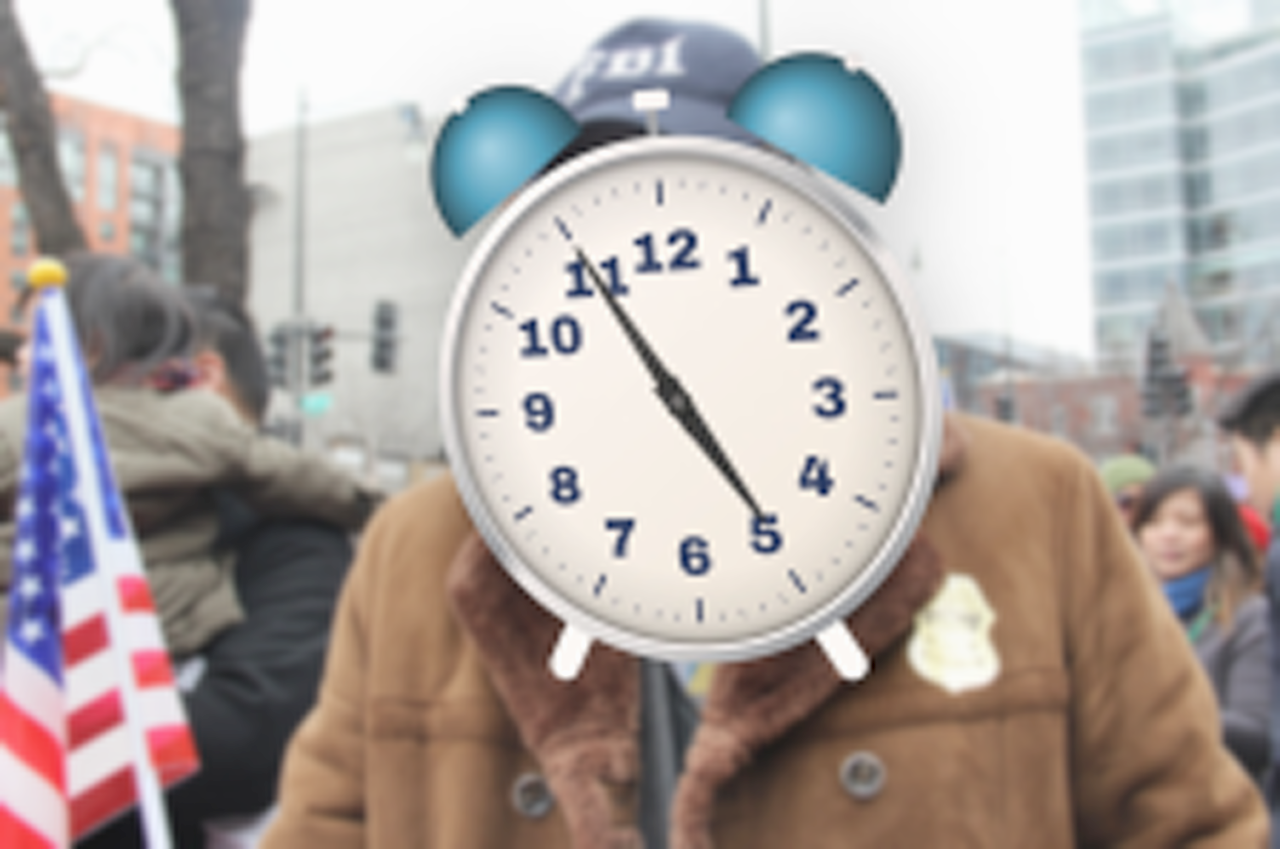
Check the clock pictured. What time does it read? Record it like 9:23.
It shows 4:55
